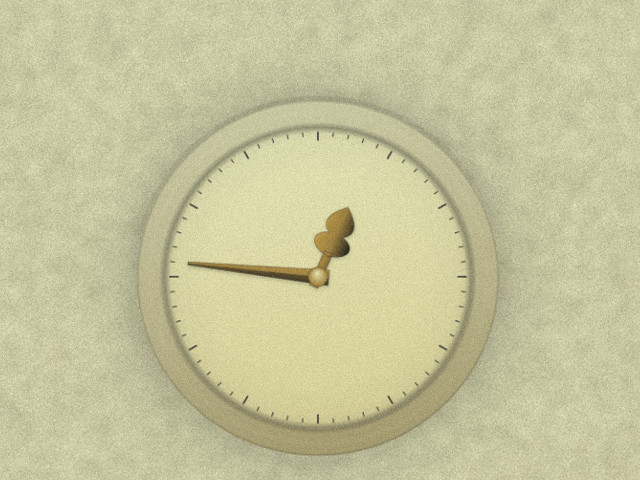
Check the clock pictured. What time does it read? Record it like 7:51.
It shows 12:46
